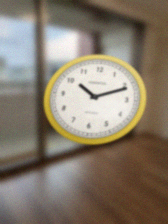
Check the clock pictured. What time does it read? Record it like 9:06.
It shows 10:11
